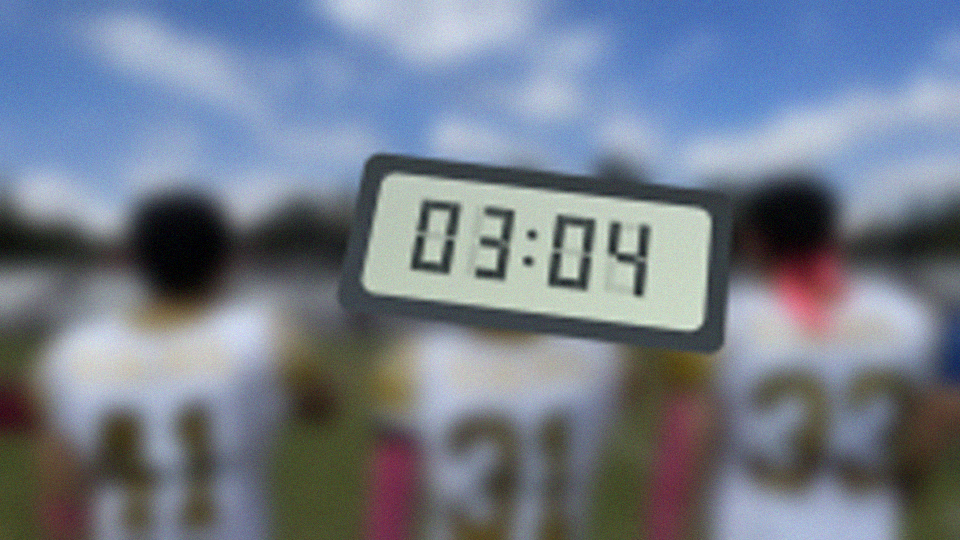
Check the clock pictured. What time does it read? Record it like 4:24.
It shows 3:04
